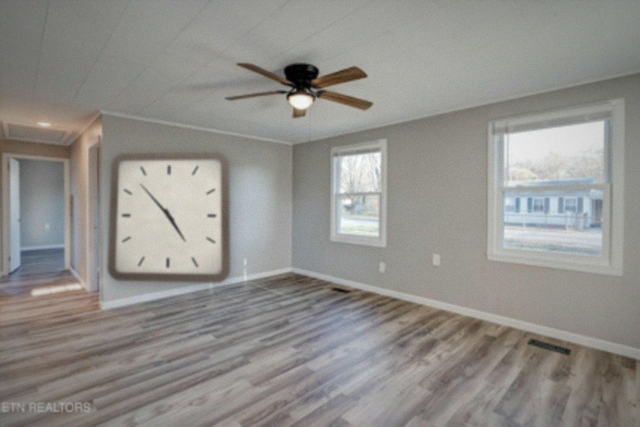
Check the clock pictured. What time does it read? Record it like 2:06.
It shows 4:53
